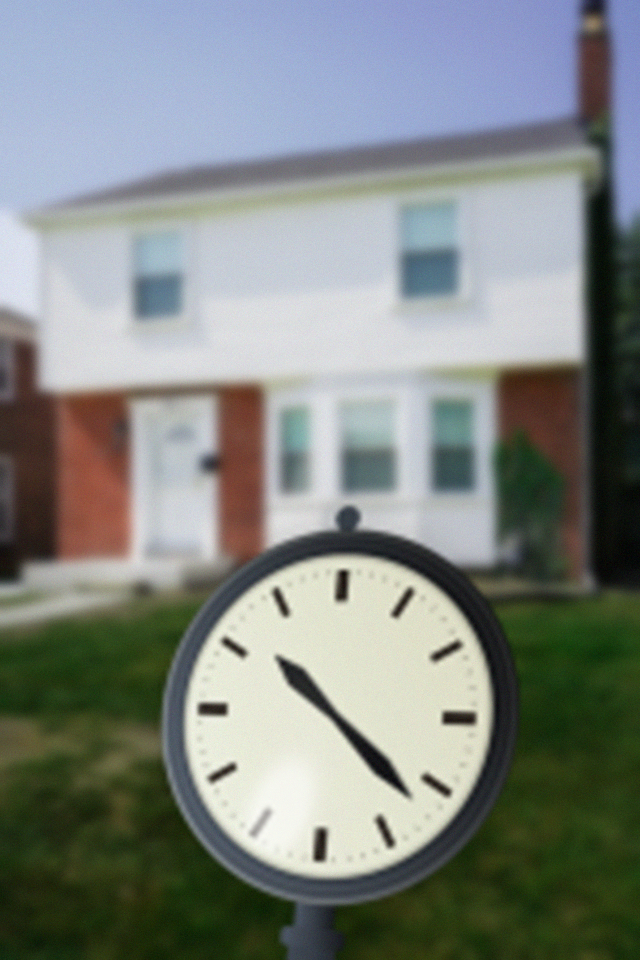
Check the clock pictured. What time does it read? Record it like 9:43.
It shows 10:22
